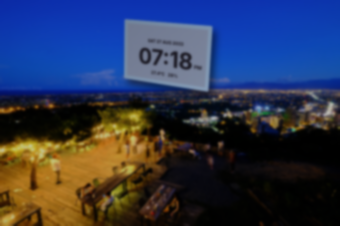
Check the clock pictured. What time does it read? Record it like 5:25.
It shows 7:18
